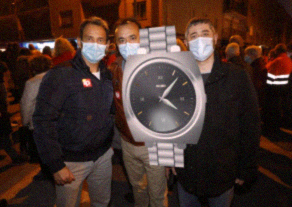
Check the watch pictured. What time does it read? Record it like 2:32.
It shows 4:07
